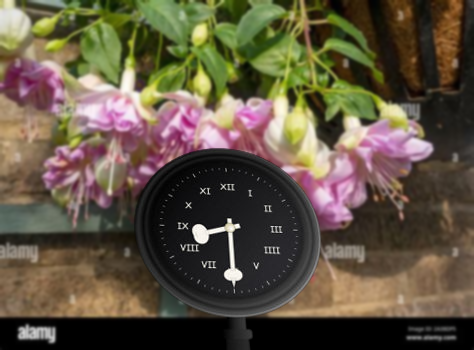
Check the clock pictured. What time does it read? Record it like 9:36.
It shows 8:30
